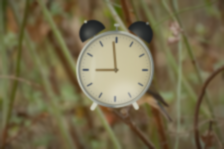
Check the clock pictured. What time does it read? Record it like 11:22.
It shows 8:59
